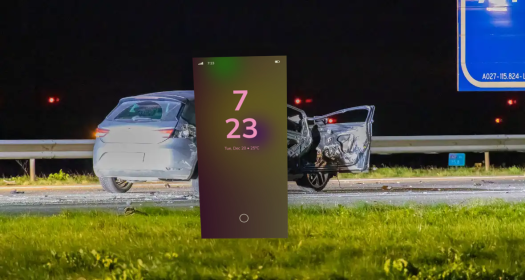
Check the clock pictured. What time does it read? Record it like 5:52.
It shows 7:23
